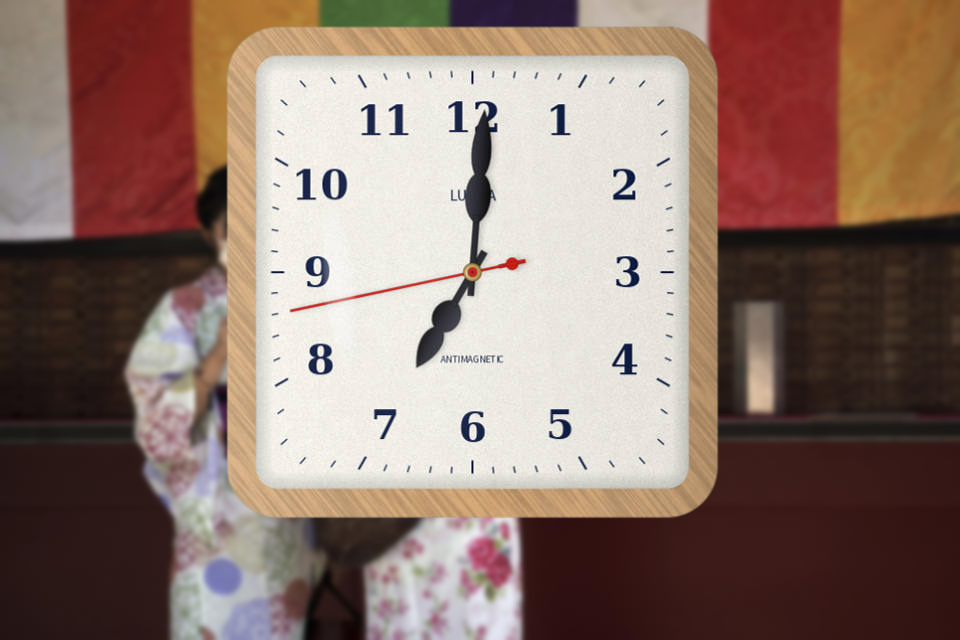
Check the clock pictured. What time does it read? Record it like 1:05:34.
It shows 7:00:43
